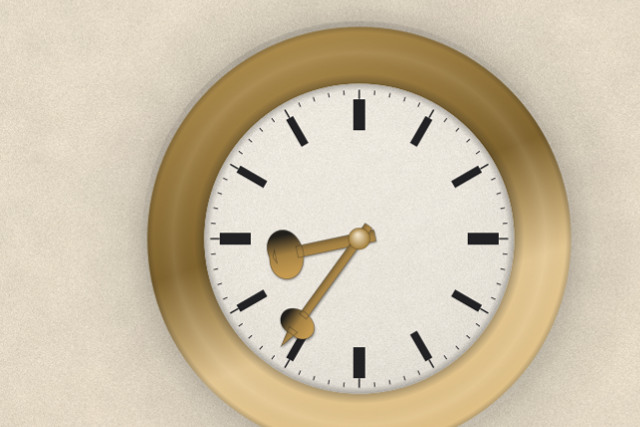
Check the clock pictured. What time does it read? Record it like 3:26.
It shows 8:36
